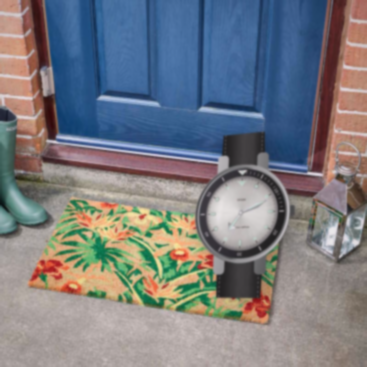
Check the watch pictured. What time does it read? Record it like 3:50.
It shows 7:11
